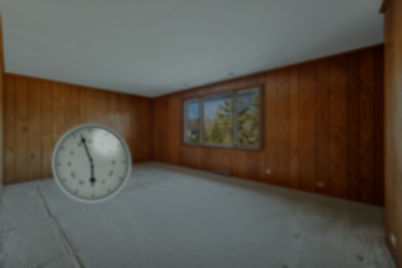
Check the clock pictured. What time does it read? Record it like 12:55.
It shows 5:57
